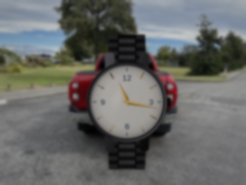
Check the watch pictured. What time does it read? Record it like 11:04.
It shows 11:17
